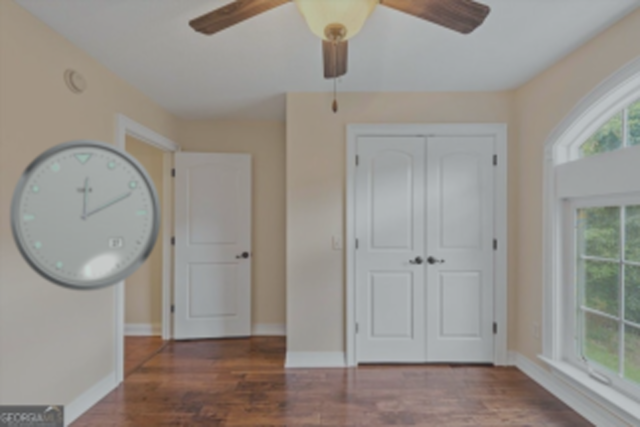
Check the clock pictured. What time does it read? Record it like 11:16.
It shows 12:11
